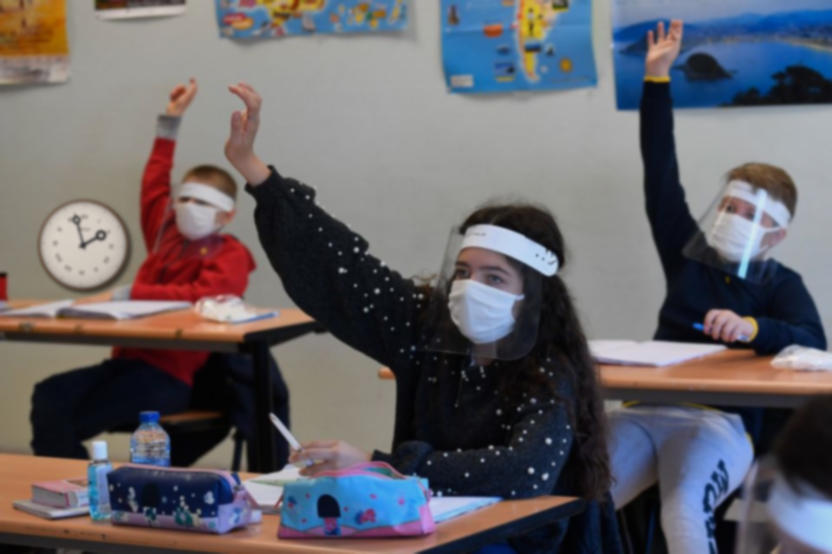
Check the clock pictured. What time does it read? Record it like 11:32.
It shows 1:57
